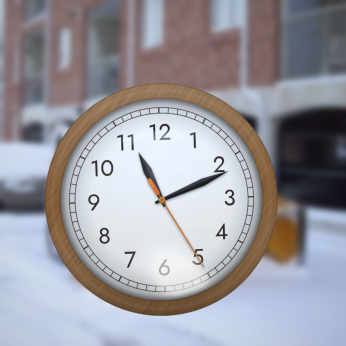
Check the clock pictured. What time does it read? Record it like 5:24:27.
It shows 11:11:25
